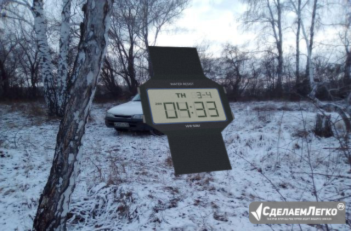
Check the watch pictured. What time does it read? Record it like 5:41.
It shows 4:33
